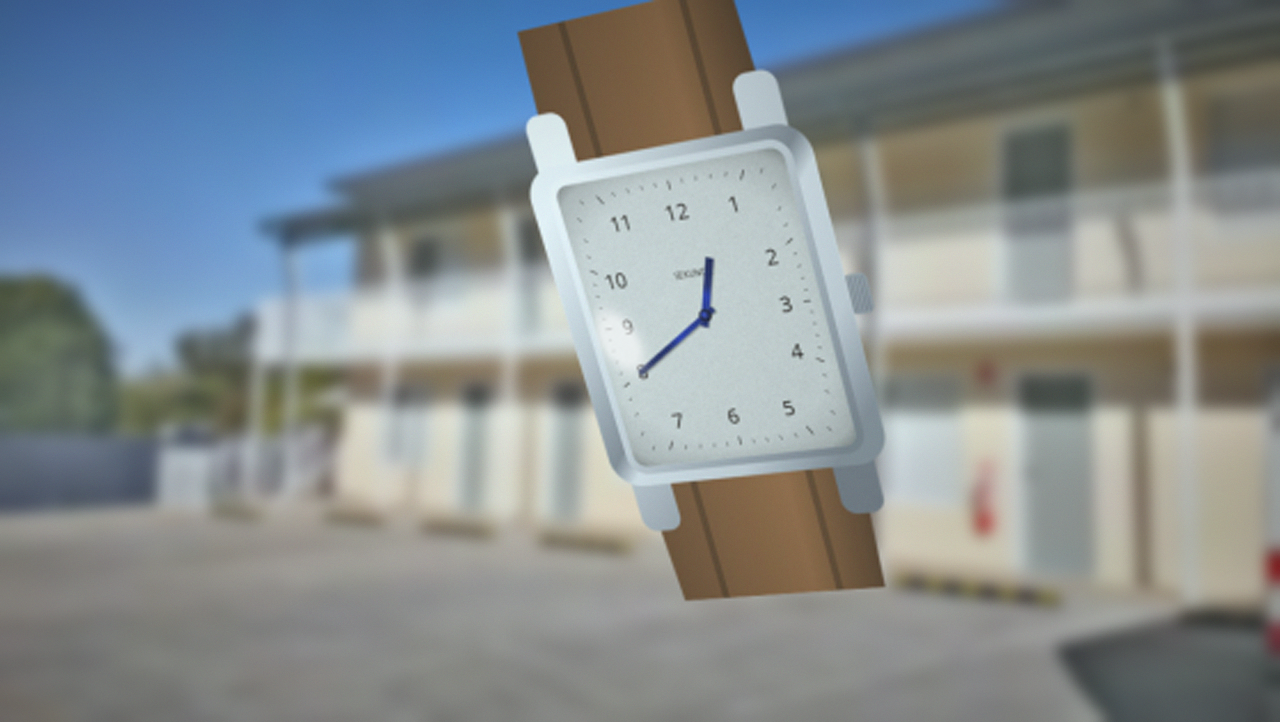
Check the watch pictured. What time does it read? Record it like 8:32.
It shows 12:40
